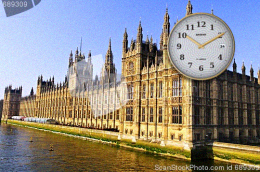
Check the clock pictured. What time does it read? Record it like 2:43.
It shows 10:10
